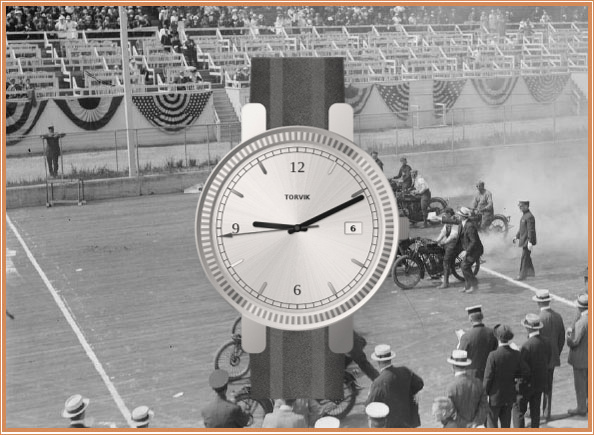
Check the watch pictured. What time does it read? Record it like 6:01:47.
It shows 9:10:44
